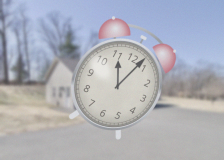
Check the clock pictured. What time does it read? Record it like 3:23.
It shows 11:03
